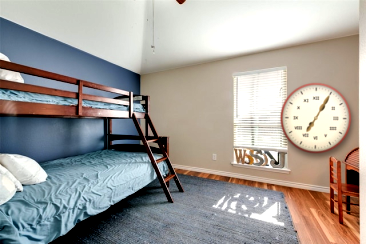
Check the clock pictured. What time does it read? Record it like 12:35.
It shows 7:05
